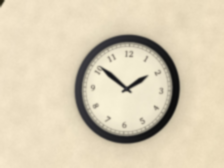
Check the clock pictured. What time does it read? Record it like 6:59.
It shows 1:51
